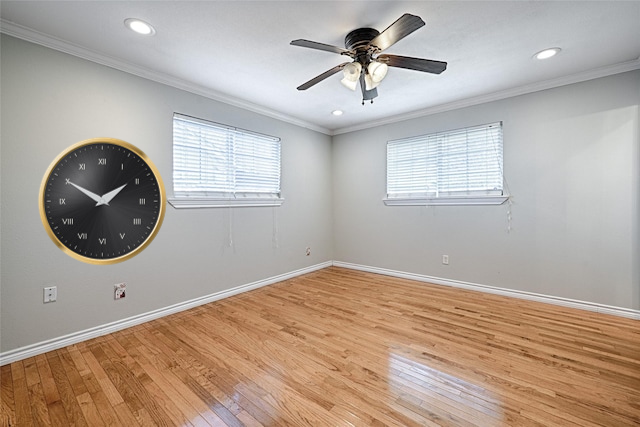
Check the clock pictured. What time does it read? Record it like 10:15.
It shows 1:50
